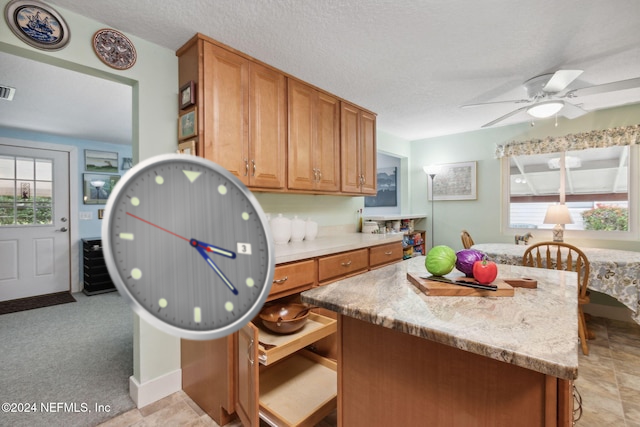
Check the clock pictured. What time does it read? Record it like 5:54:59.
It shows 3:22:48
